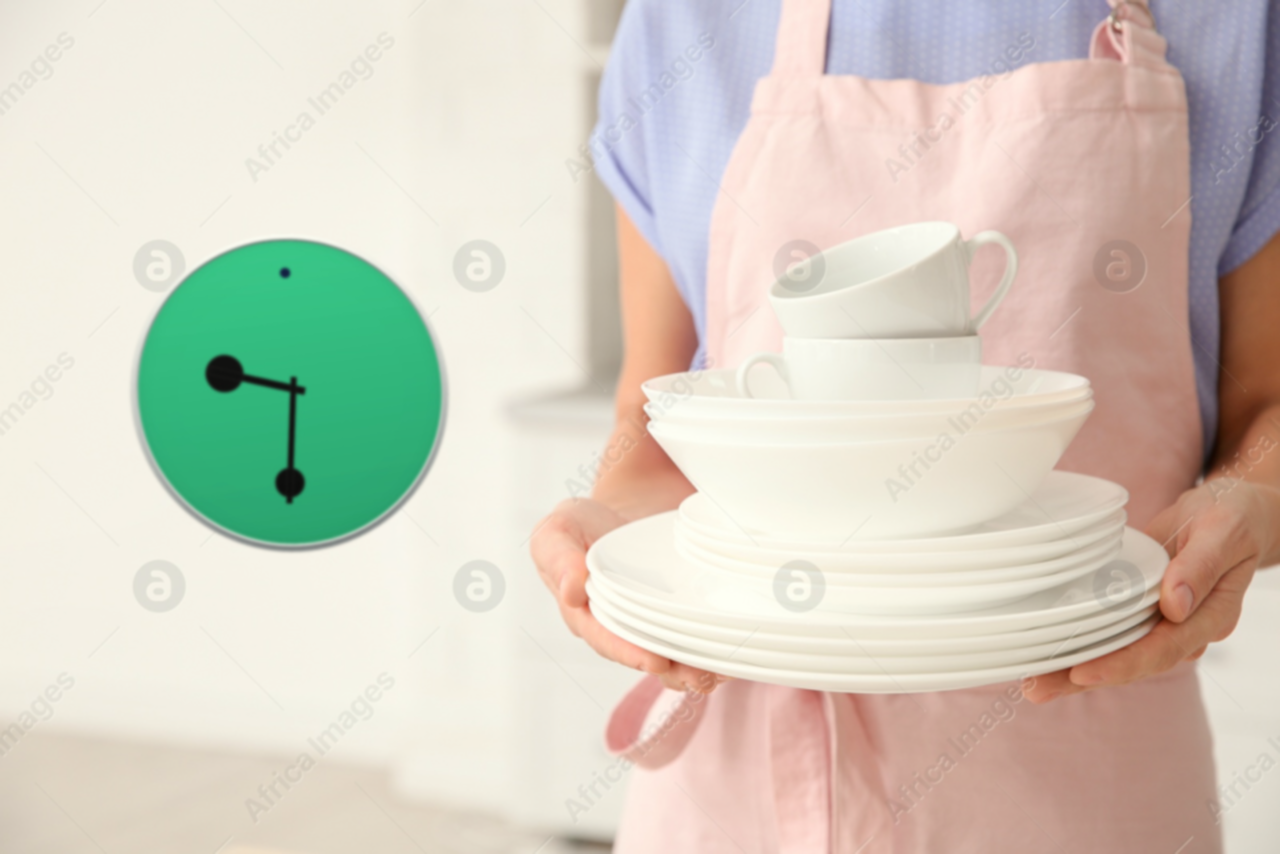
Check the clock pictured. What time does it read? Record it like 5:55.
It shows 9:31
